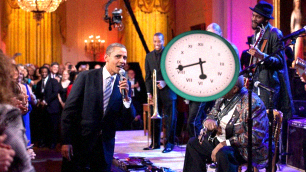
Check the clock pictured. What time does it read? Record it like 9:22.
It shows 5:42
